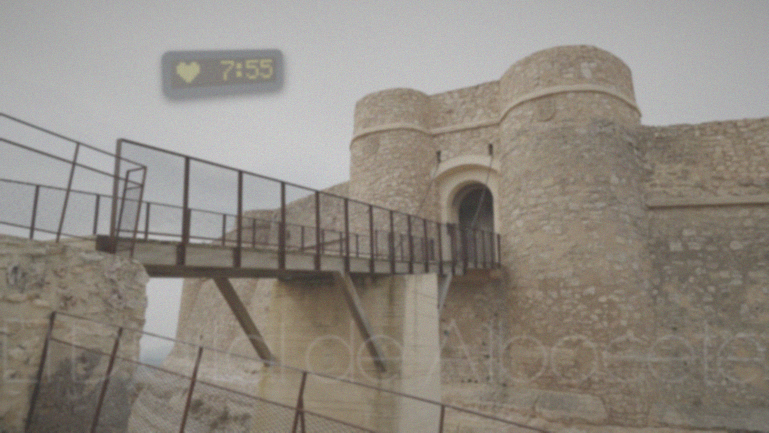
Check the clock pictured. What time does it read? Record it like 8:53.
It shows 7:55
